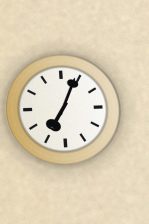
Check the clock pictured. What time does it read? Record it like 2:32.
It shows 7:04
